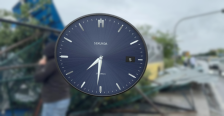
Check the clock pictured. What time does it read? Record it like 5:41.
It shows 7:31
